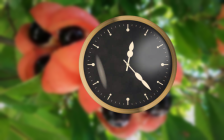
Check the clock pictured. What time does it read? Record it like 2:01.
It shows 12:23
